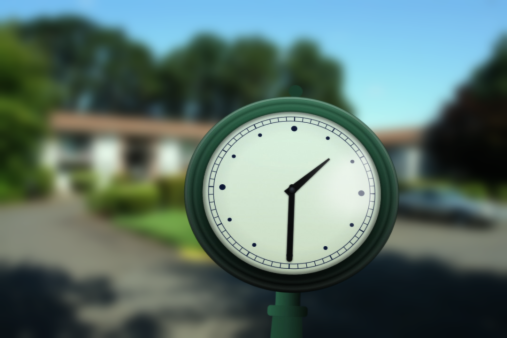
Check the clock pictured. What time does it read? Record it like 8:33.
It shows 1:30
